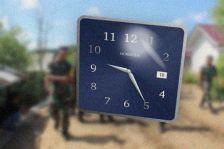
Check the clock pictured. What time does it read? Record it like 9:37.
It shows 9:25
